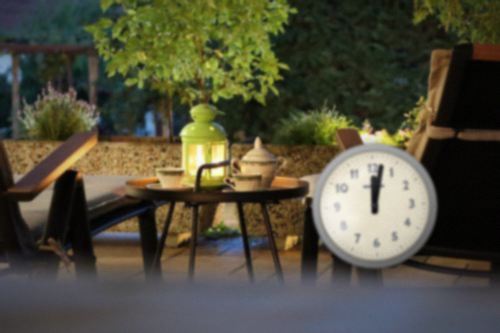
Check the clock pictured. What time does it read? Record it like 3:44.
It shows 12:02
